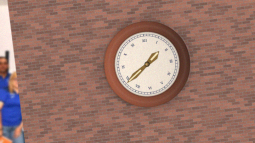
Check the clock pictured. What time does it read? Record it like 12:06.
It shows 1:39
